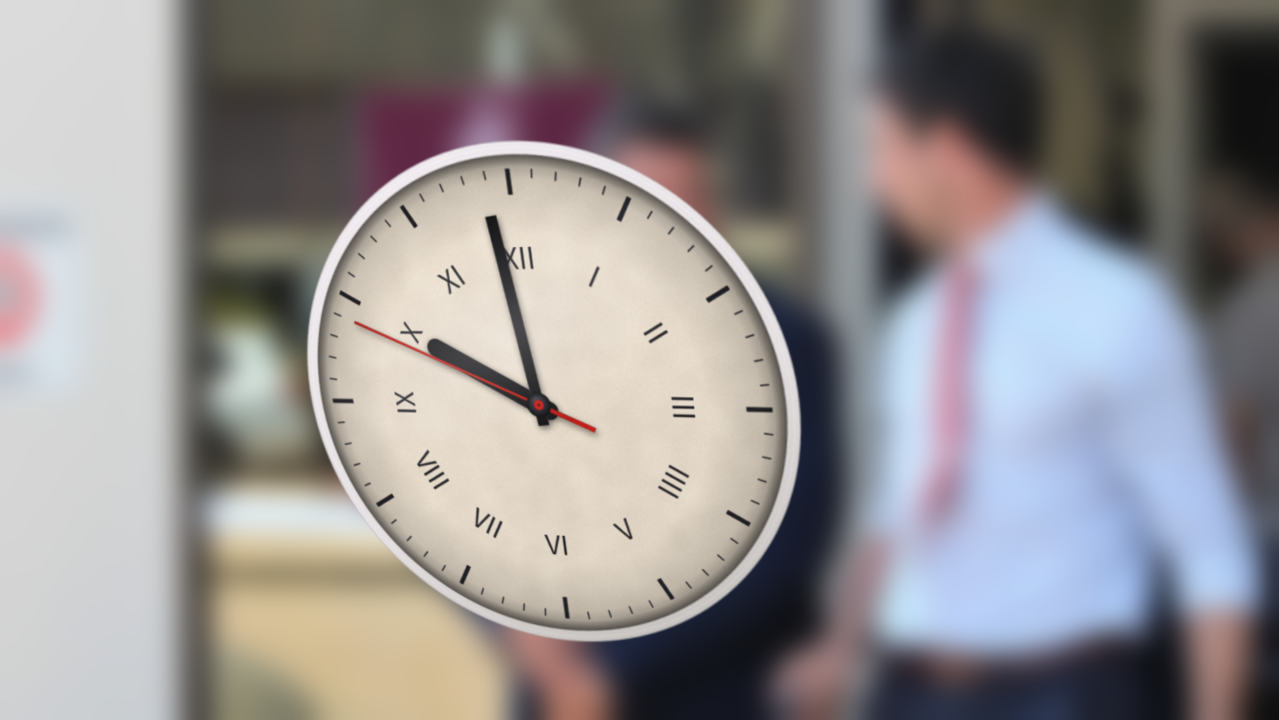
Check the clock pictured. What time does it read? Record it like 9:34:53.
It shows 9:58:49
